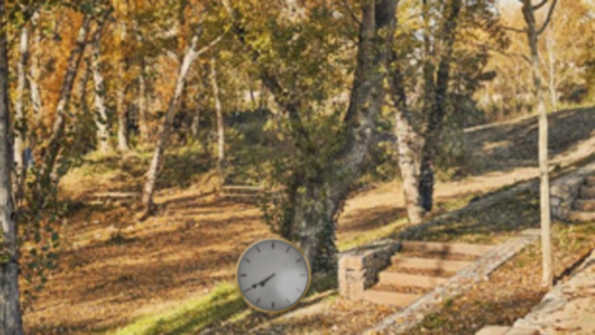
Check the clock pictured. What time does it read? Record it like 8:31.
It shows 7:40
